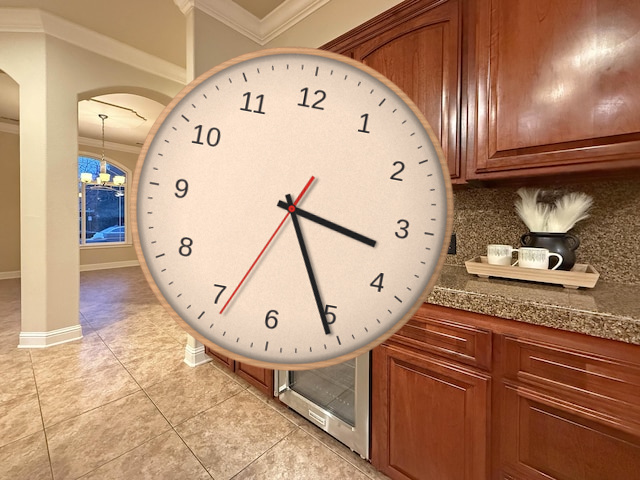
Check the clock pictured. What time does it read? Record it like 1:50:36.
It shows 3:25:34
